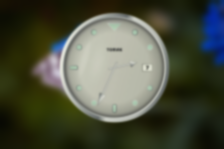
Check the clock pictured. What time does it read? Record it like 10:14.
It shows 2:34
